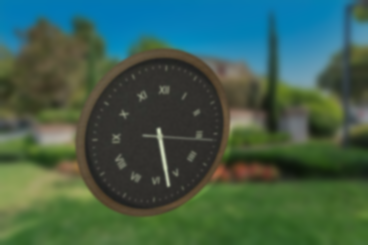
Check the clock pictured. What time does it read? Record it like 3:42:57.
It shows 5:27:16
